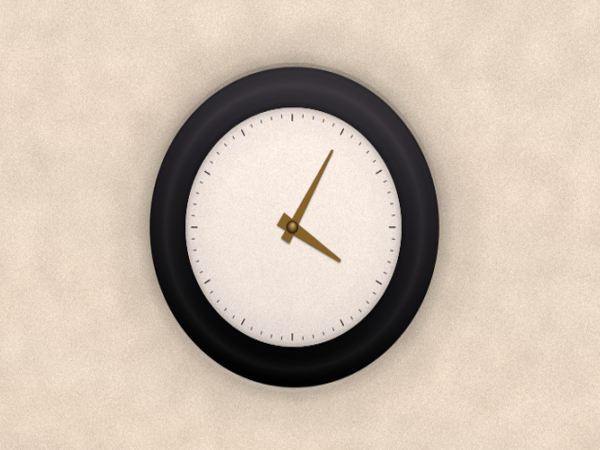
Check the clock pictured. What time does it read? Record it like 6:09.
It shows 4:05
